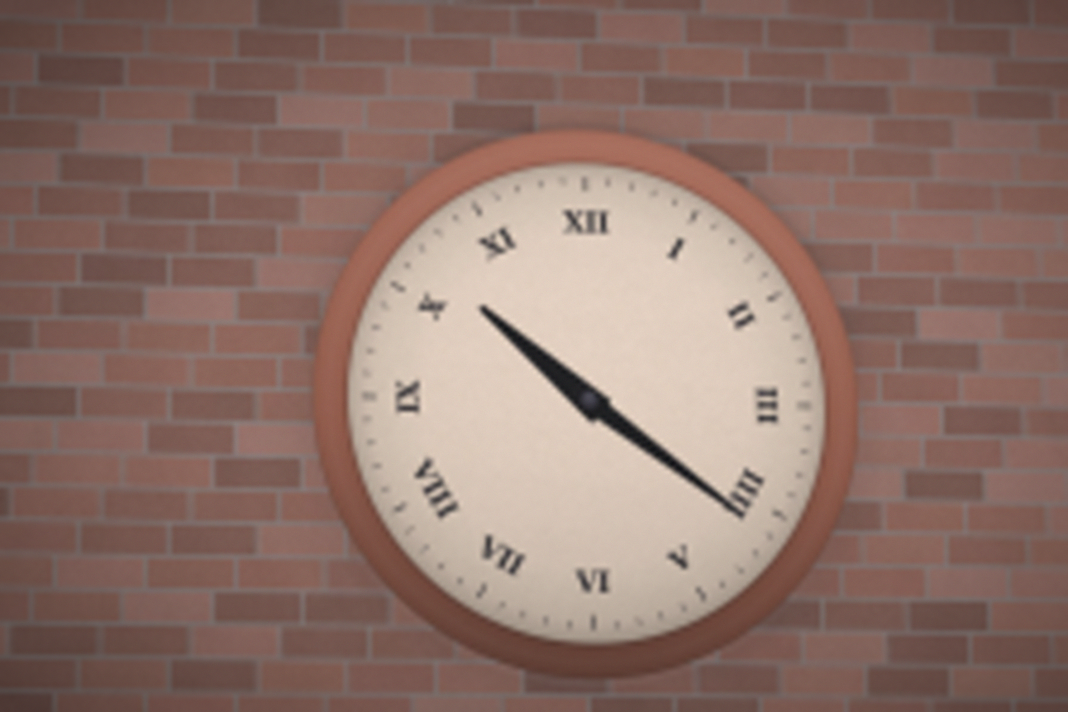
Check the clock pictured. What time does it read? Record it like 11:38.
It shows 10:21
